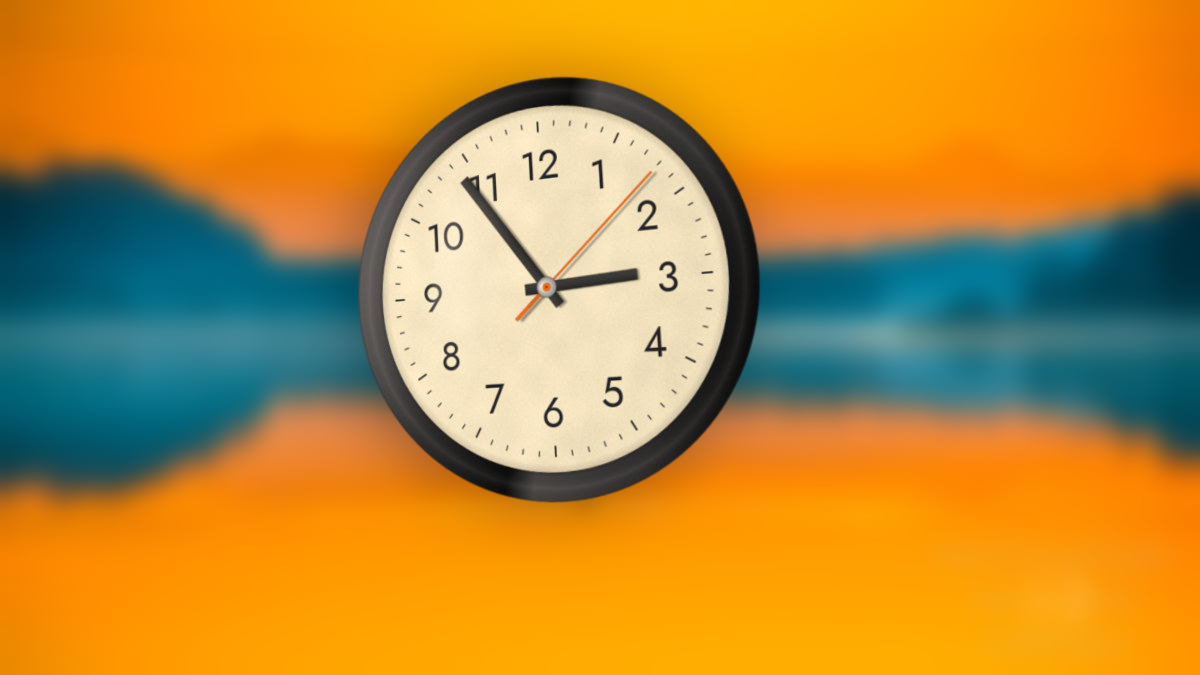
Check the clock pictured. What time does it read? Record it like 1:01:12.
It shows 2:54:08
